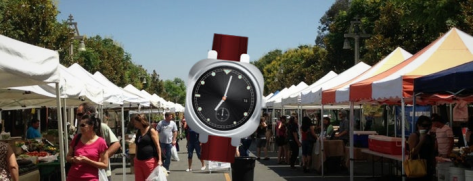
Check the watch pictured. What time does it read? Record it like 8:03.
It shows 7:02
